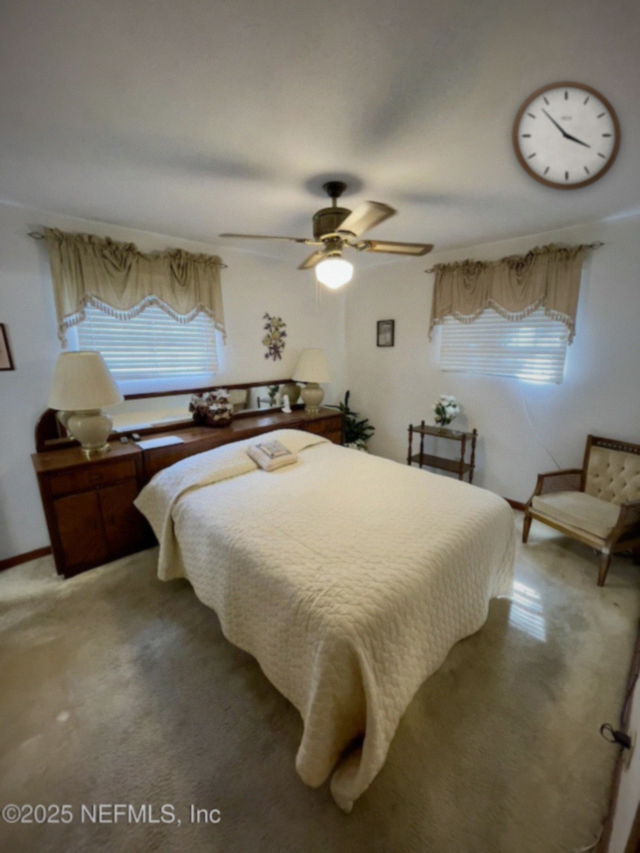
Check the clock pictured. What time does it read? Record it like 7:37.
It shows 3:53
